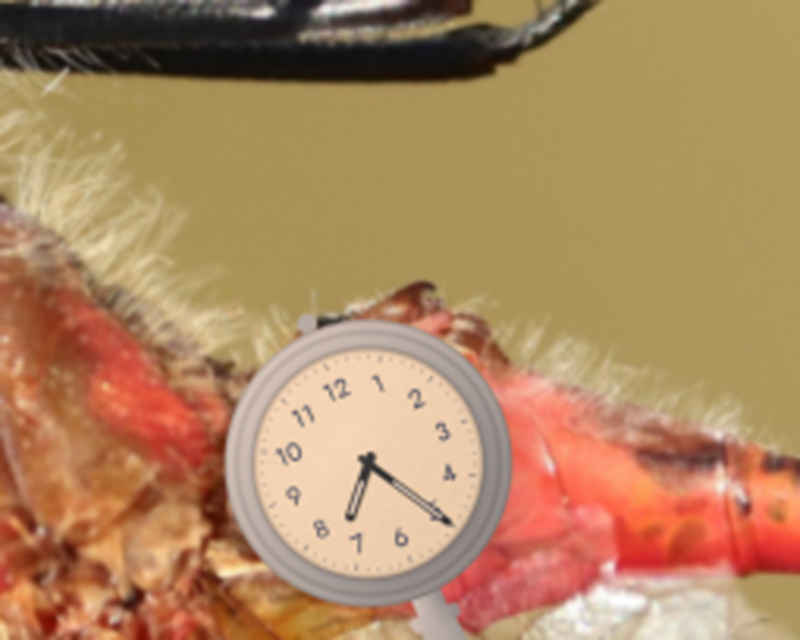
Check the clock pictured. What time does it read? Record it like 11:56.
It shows 7:25
